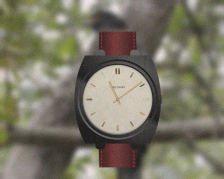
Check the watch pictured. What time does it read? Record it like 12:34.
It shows 11:09
